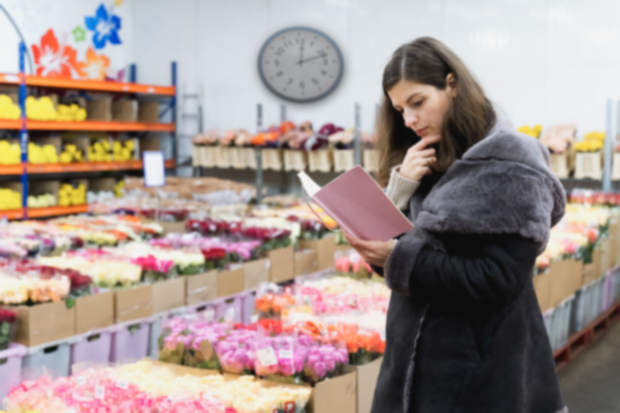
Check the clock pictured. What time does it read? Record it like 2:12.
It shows 12:12
